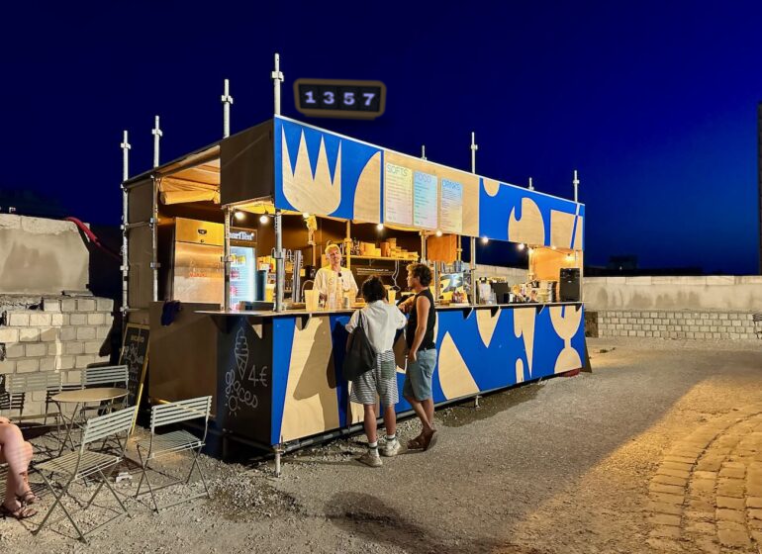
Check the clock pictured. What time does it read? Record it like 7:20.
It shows 13:57
